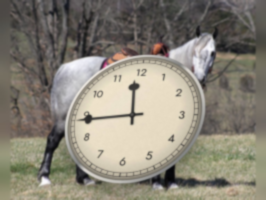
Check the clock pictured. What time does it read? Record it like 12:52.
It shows 11:44
